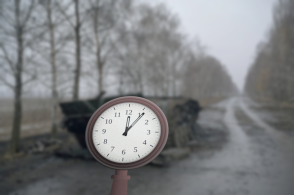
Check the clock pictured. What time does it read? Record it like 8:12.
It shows 12:06
